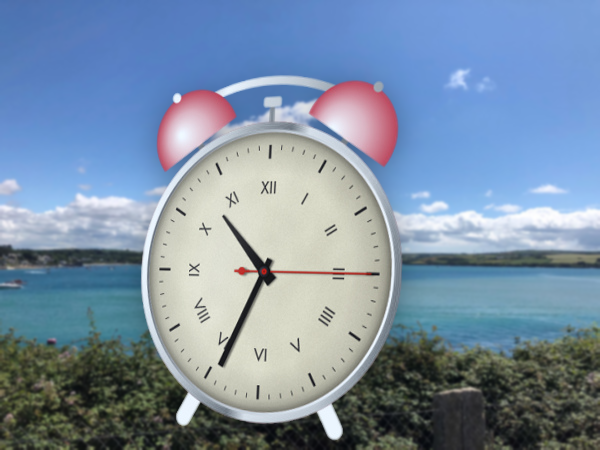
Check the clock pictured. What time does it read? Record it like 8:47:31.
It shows 10:34:15
